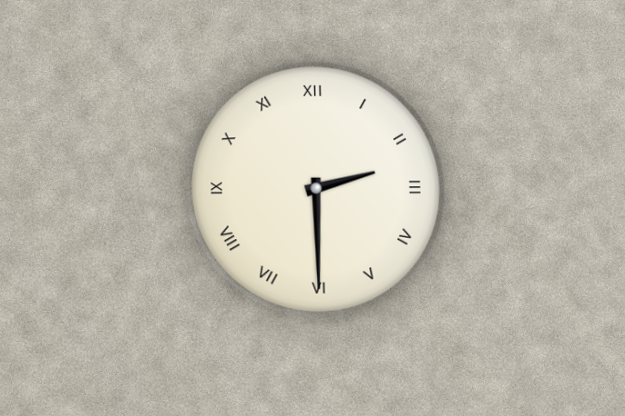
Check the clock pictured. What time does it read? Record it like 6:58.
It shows 2:30
